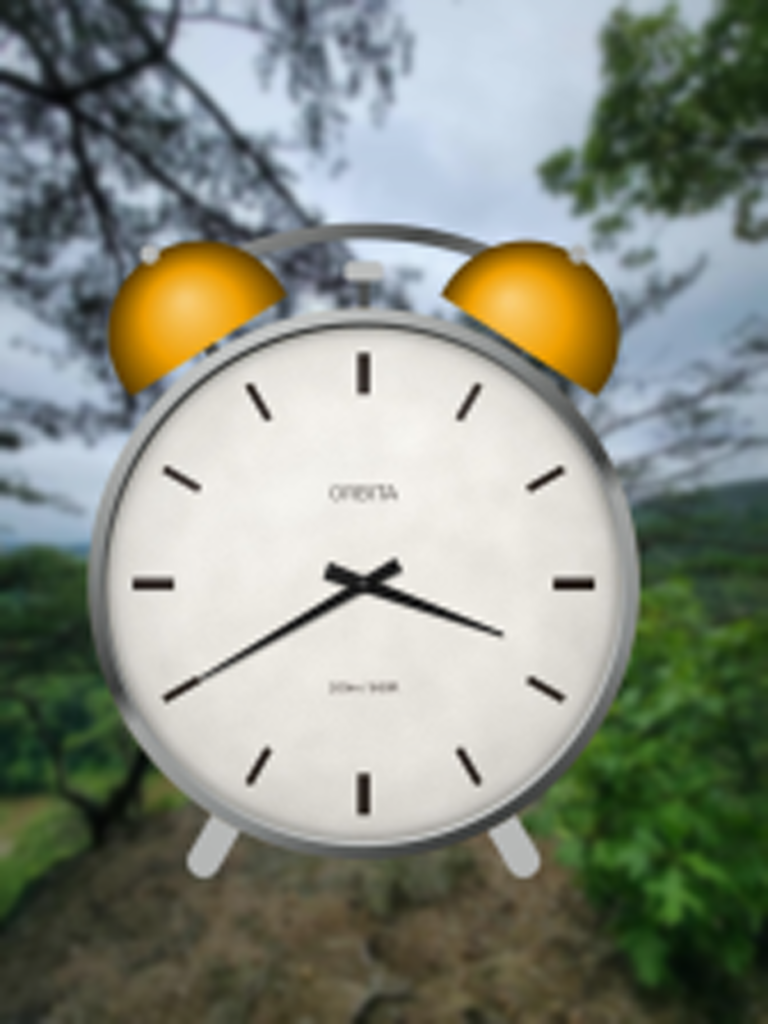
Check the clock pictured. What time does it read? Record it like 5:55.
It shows 3:40
